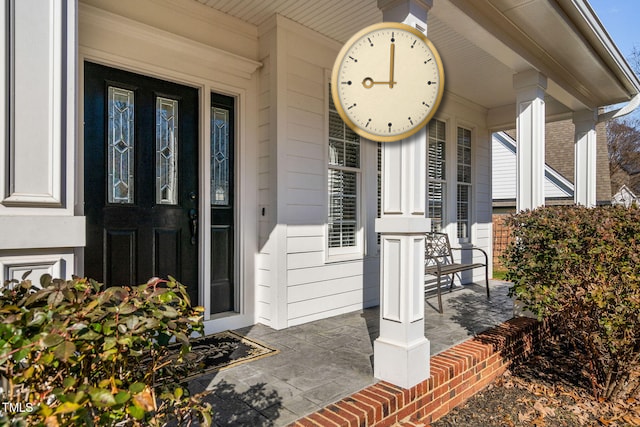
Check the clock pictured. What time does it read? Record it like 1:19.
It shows 9:00
